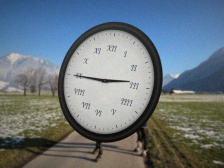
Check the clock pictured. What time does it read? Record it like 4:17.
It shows 2:45
